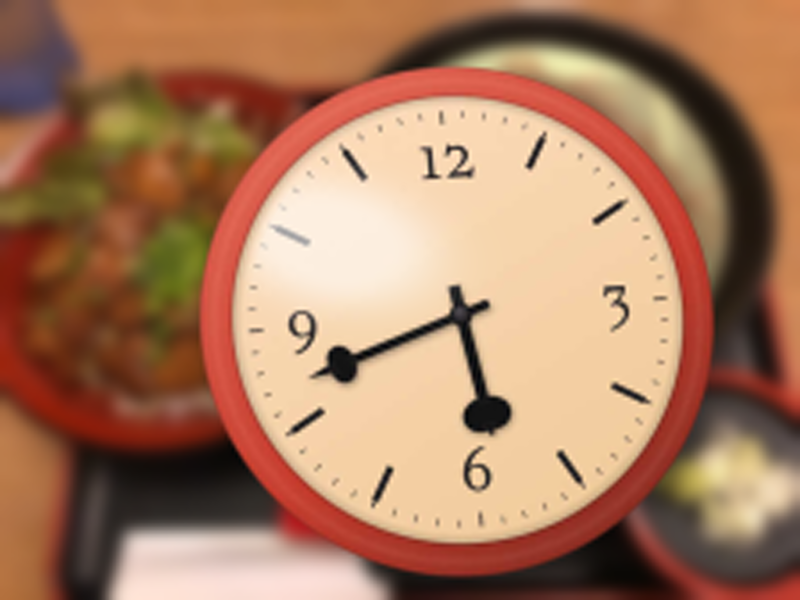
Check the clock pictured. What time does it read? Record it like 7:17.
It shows 5:42
